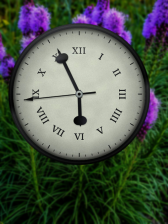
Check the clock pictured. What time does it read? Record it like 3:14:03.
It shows 5:55:44
